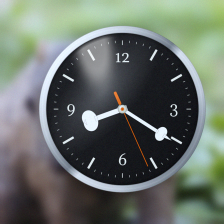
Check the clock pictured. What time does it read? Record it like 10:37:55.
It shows 8:20:26
